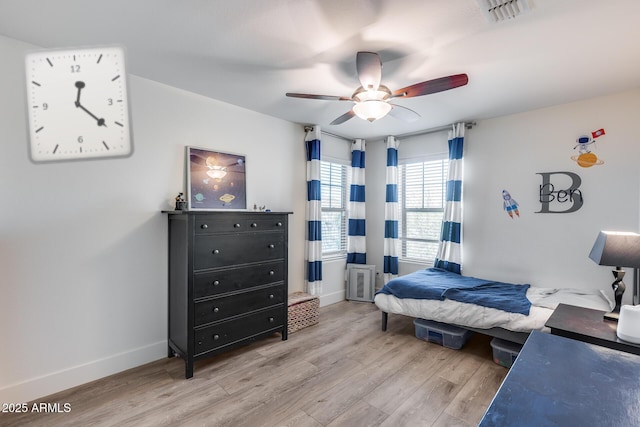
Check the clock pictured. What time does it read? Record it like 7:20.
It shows 12:22
